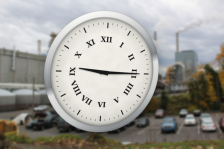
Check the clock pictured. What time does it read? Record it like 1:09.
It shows 9:15
